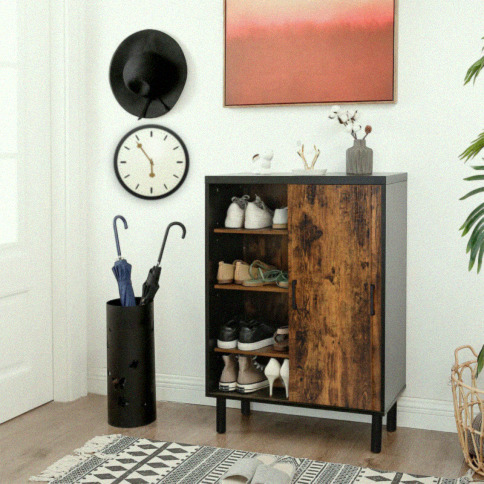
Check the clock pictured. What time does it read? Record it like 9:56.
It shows 5:54
